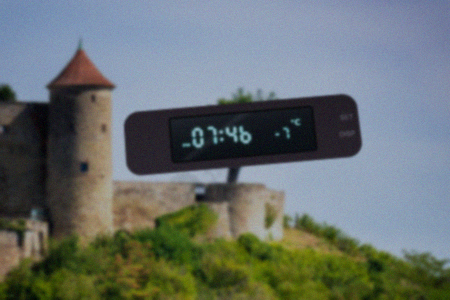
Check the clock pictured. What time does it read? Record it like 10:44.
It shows 7:46
